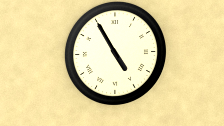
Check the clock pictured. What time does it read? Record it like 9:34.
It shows 4:55
